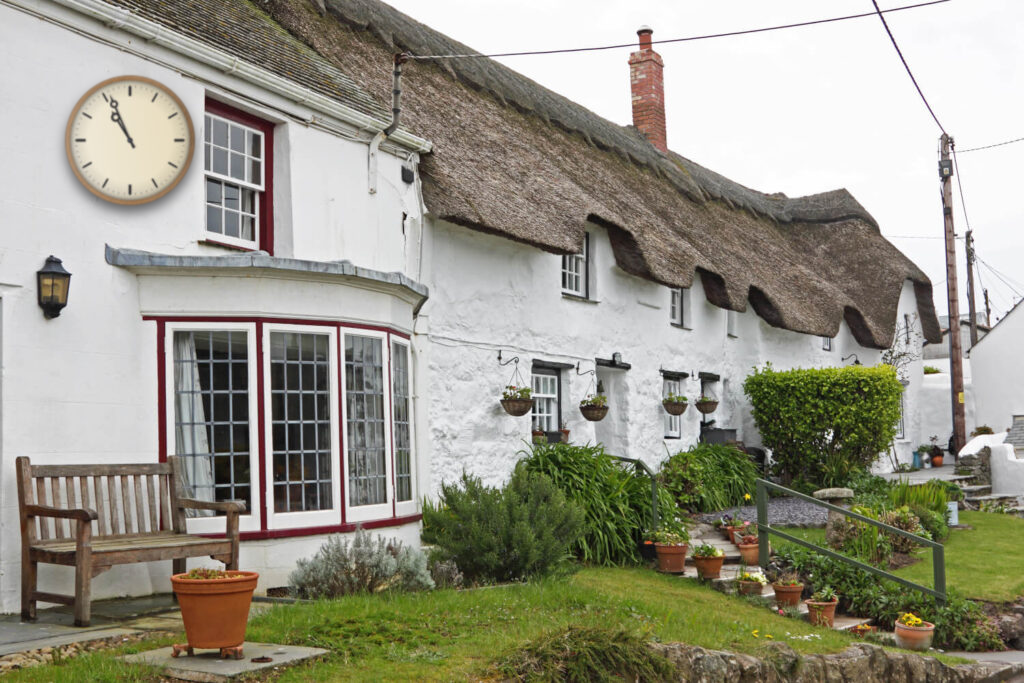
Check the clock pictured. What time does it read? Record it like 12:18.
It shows 10:56
